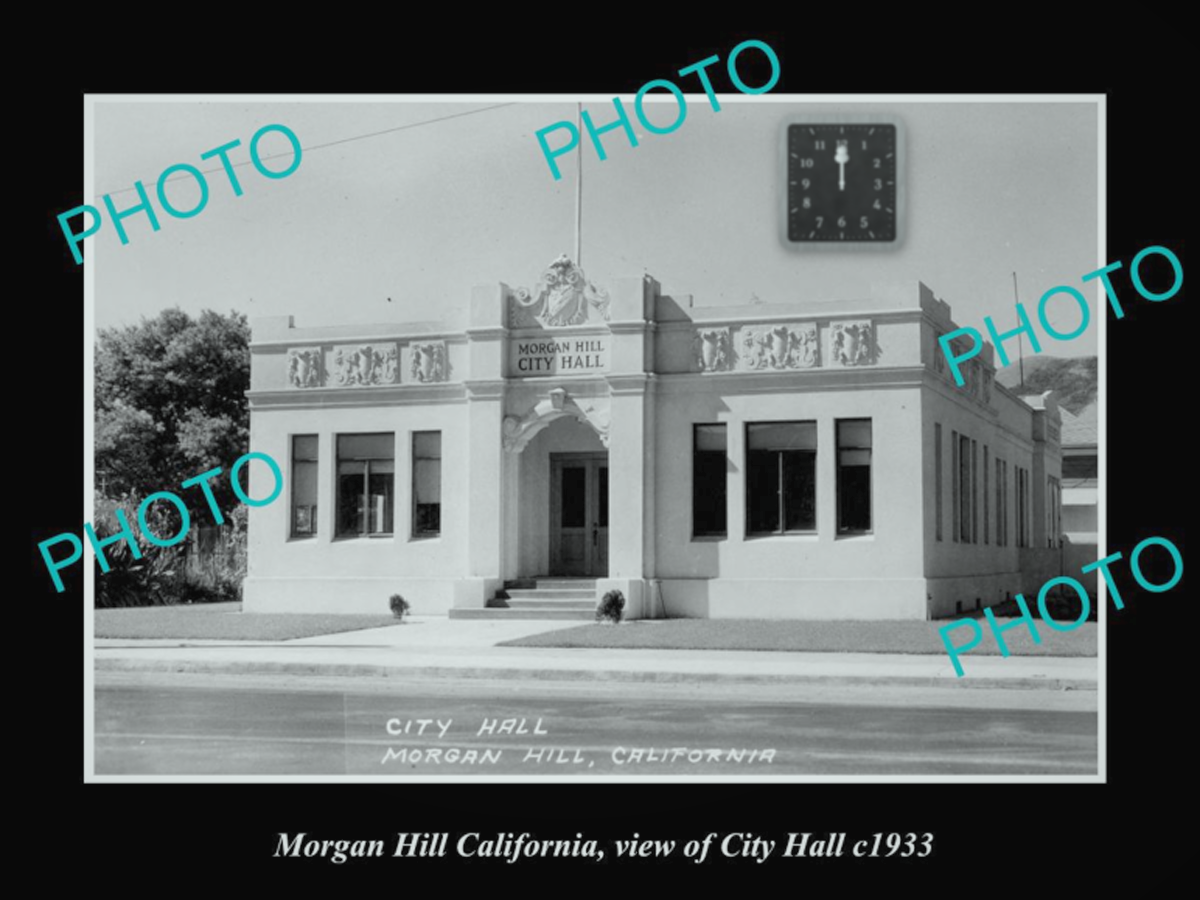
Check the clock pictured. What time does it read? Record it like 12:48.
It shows 12:00
